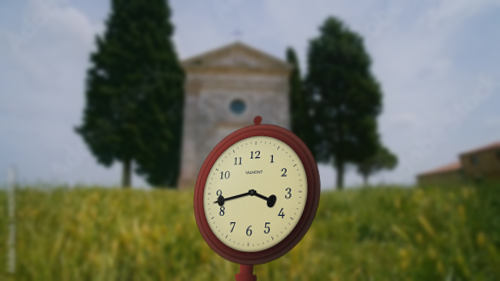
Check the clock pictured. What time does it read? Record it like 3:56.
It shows 3:43
